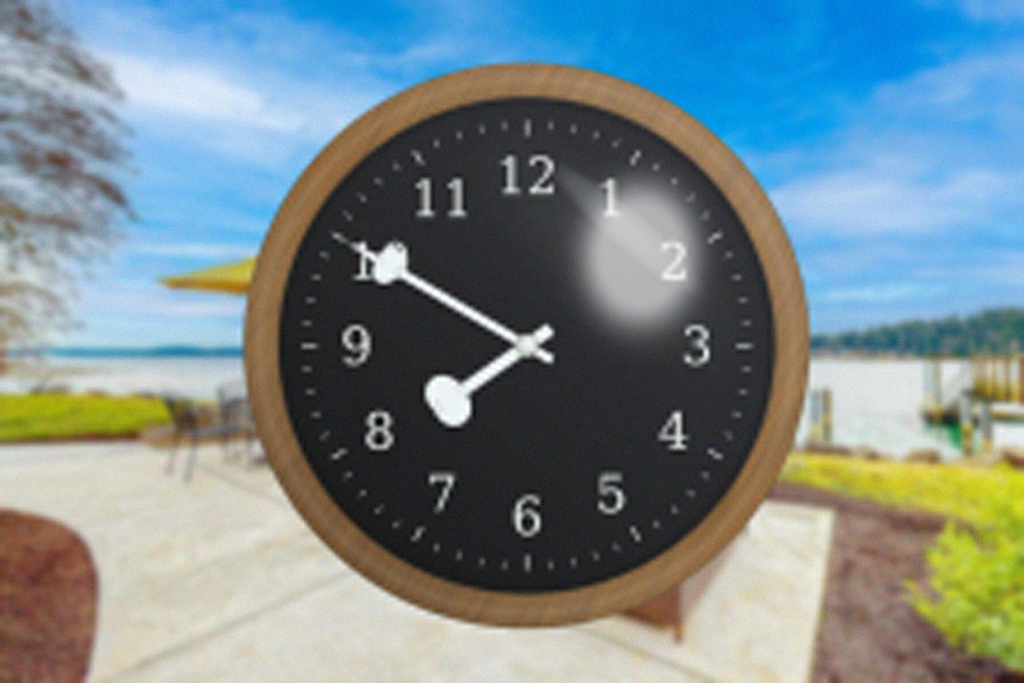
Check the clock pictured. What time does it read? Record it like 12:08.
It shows 7:50
